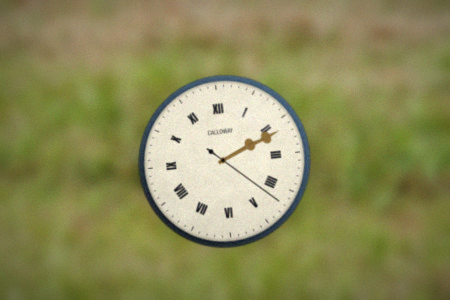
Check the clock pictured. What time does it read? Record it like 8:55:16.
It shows 2:11:22
